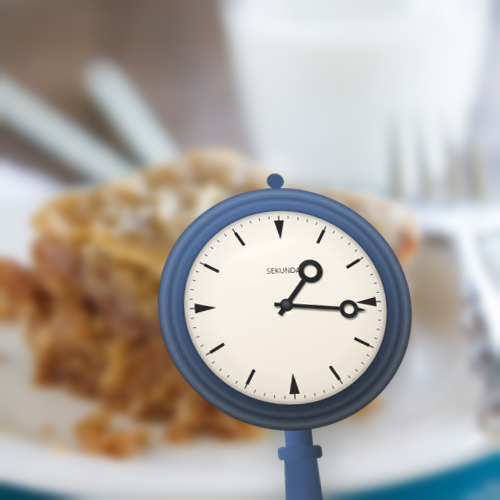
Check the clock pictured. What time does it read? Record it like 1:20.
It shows 1:16
